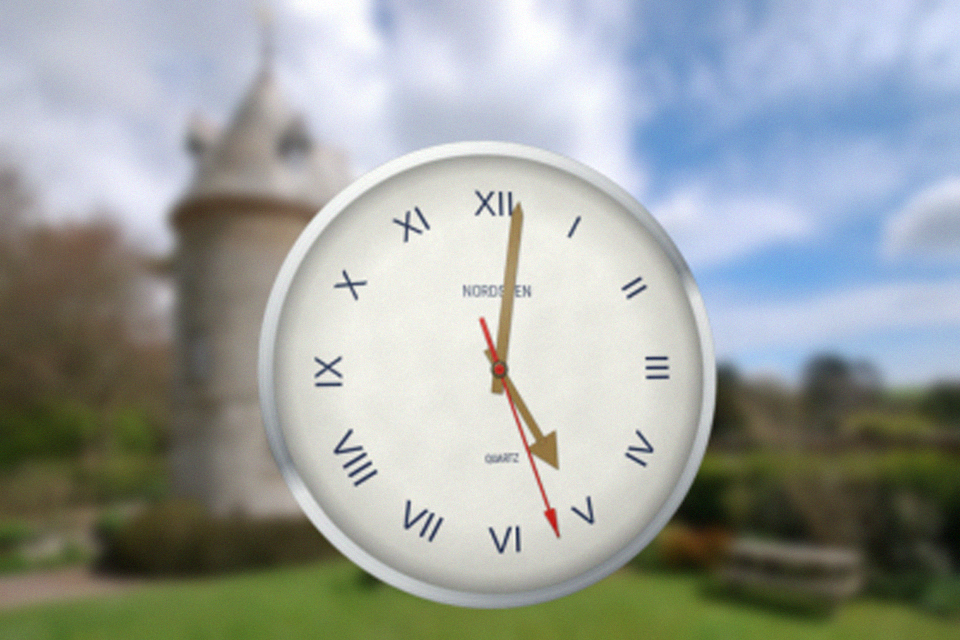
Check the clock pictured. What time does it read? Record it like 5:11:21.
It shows 5:01:27
